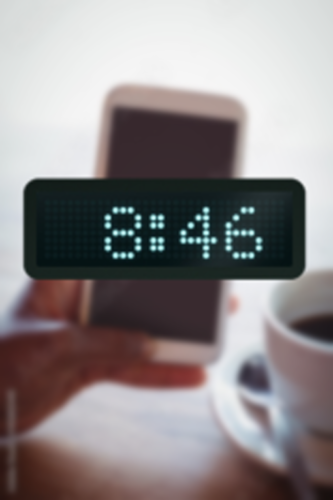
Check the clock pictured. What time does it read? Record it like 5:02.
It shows 8:46
